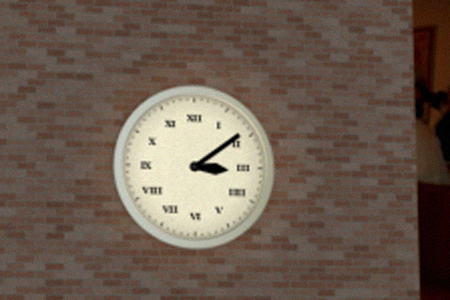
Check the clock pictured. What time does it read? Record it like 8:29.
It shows 3:09
